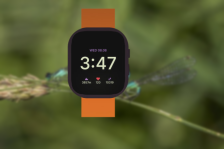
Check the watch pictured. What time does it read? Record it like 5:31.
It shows 3:47
